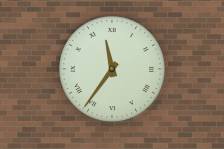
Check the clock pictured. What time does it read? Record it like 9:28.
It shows 11:36
